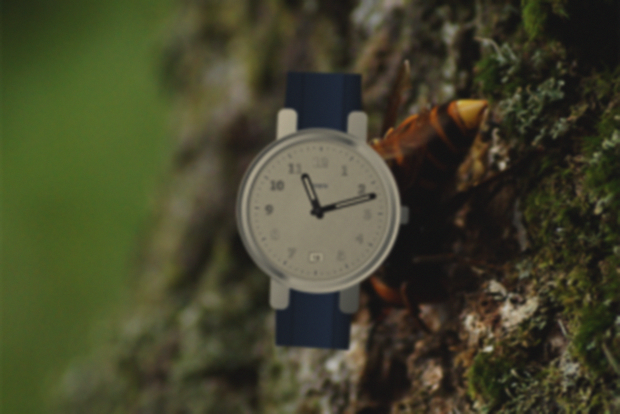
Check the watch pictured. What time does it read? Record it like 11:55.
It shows 11:12
